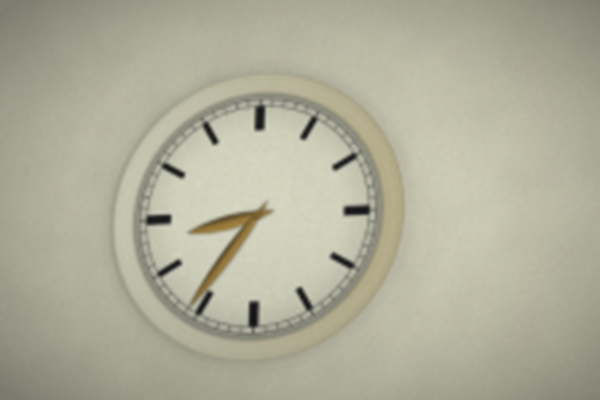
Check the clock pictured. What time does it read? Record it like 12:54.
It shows 8:36
